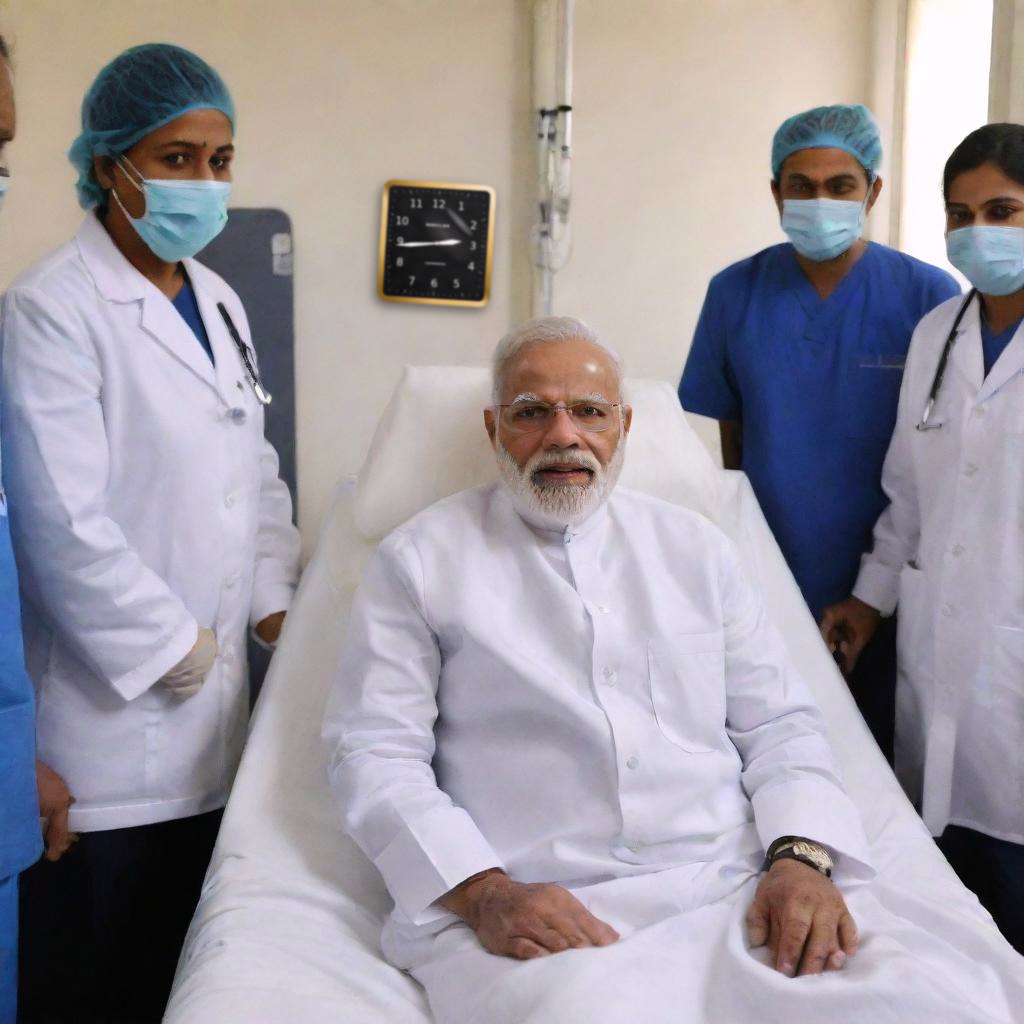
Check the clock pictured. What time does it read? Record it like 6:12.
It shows 2:44
